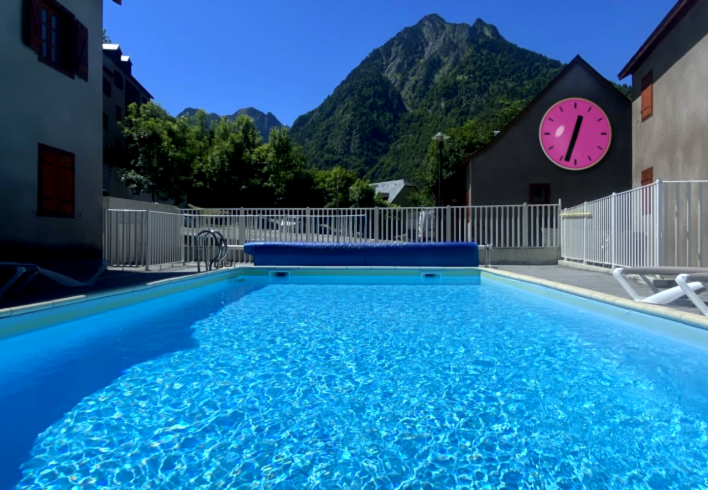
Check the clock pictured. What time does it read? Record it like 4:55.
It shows 12:33
